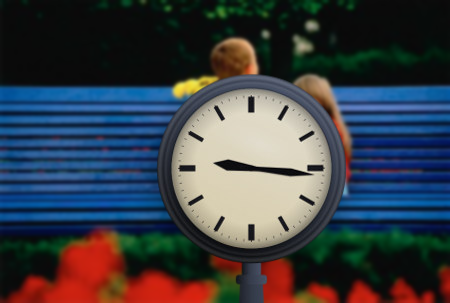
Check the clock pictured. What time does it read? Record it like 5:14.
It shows 9:16
